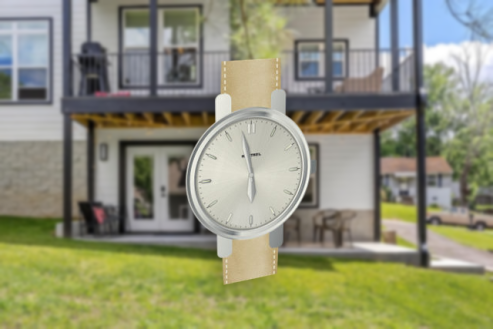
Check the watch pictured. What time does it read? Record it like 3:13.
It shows 5:58
